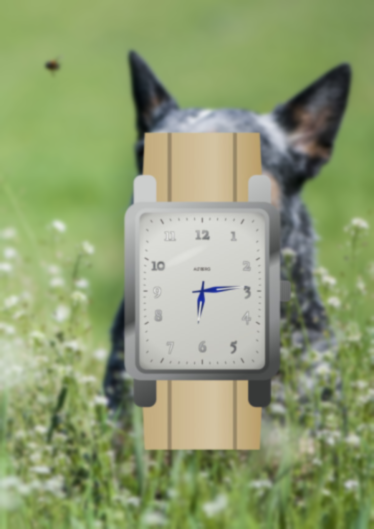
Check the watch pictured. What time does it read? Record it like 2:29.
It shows 6:14
